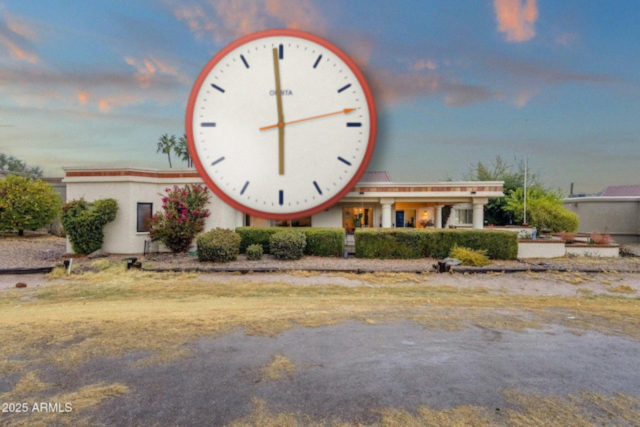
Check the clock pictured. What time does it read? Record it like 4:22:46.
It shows 5:59:13
